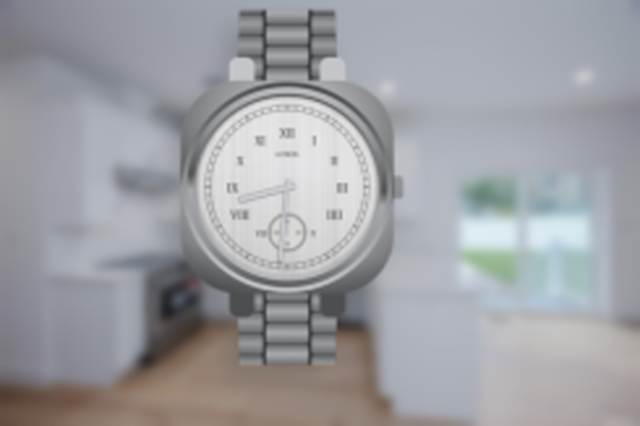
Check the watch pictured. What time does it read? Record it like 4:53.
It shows 8:31
